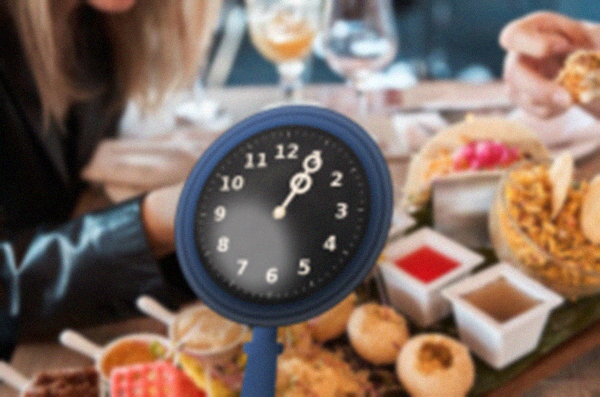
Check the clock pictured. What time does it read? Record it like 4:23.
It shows 1:05
